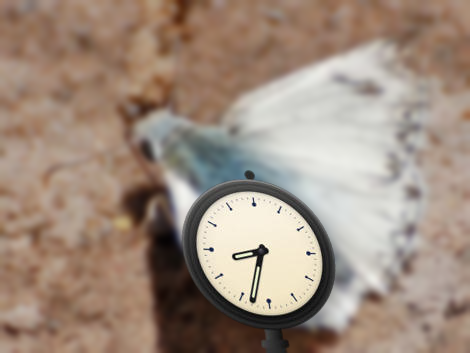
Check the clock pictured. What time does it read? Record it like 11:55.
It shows 8:33
